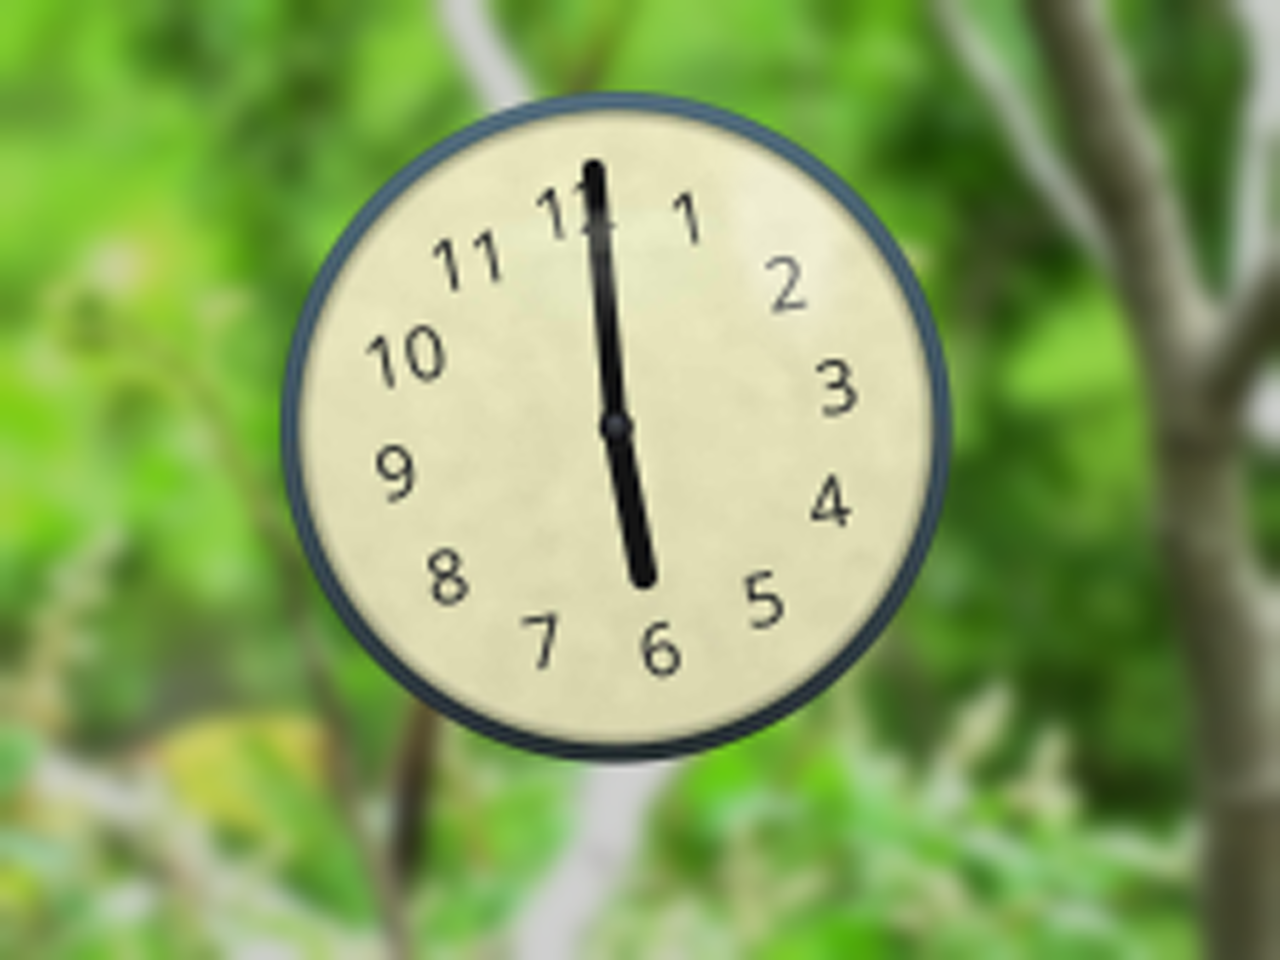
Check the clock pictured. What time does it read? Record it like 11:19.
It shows 6:01
